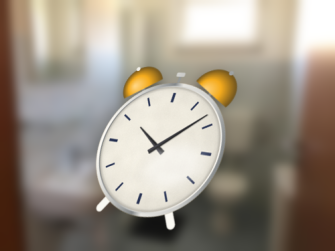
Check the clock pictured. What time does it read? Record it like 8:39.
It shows 10:08
